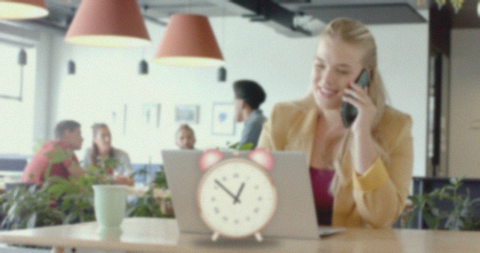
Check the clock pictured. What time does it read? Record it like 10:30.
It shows 12:52
